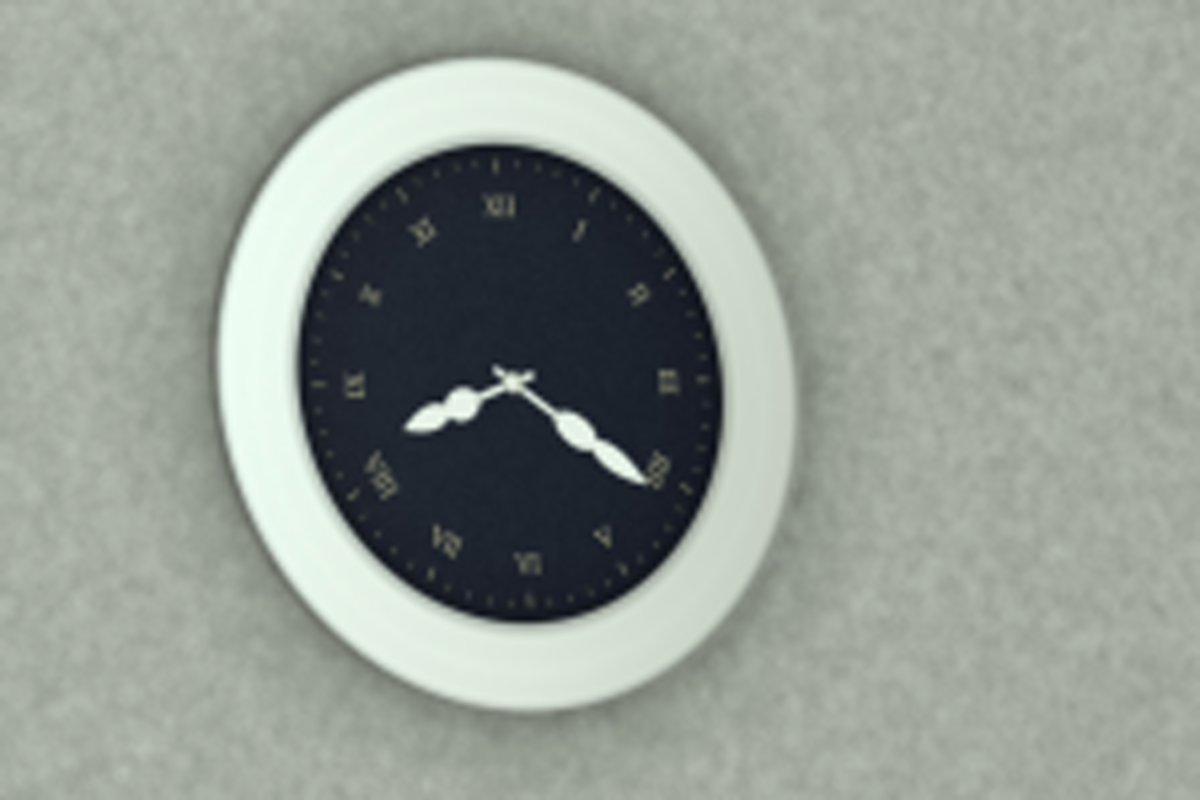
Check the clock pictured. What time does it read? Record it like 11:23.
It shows 8:21
